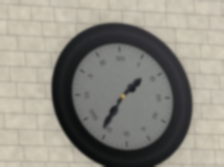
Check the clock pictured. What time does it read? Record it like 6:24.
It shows 1:36
